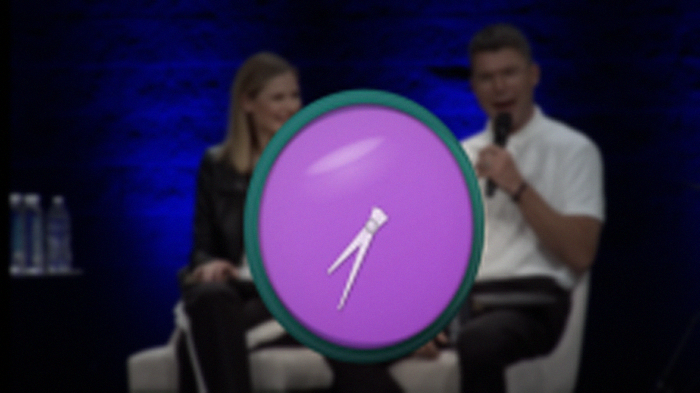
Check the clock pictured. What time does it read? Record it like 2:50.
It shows 7:34
